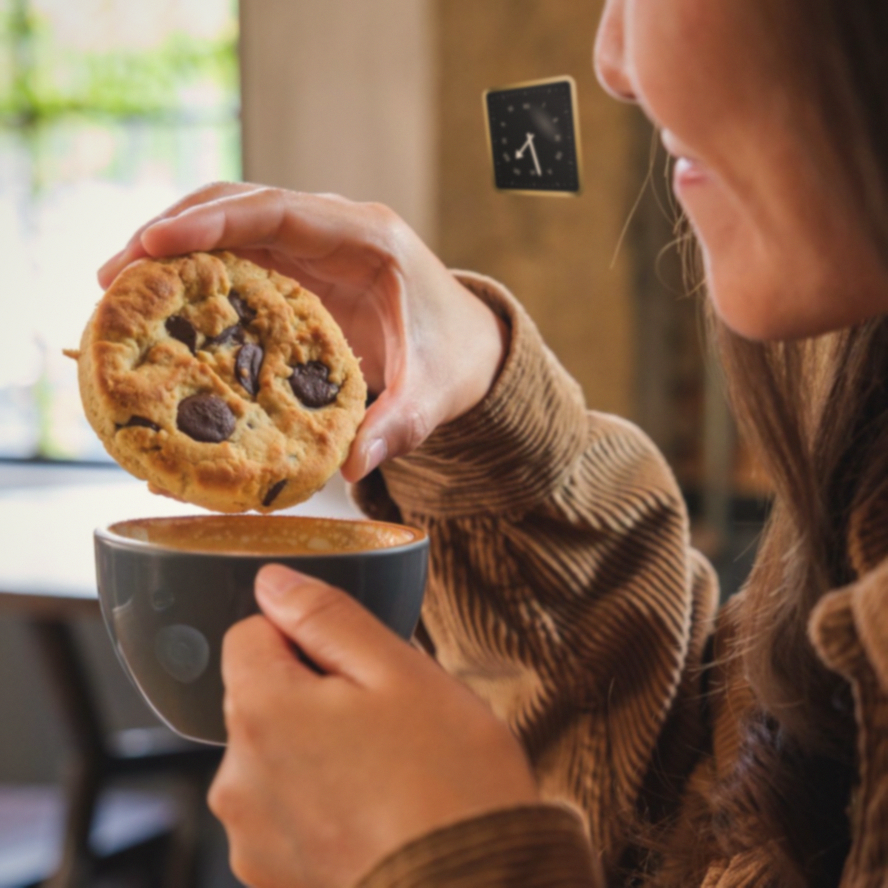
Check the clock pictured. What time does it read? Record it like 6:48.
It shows 7:28
